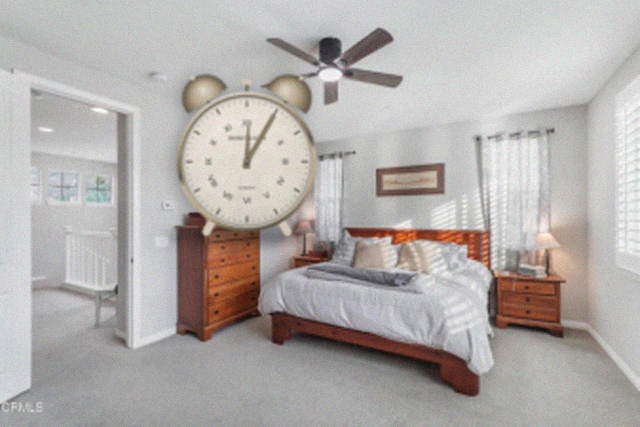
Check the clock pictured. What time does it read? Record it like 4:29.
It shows 12:05
